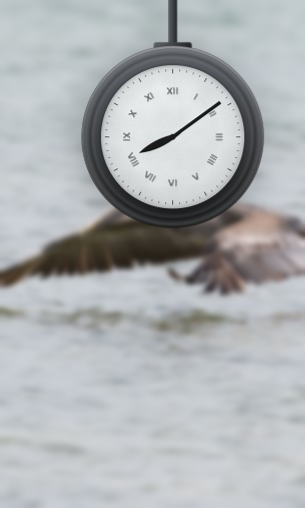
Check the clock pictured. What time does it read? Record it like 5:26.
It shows 8:09
